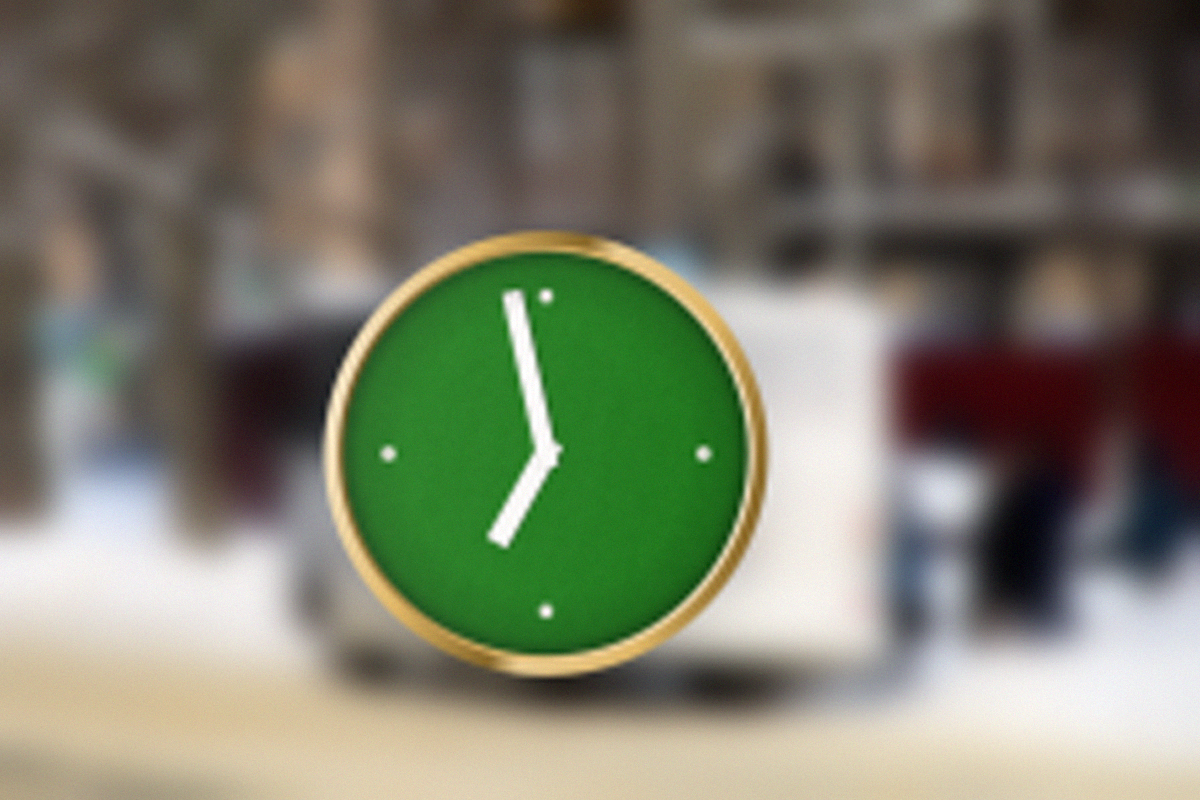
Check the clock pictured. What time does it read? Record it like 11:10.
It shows 6:58
